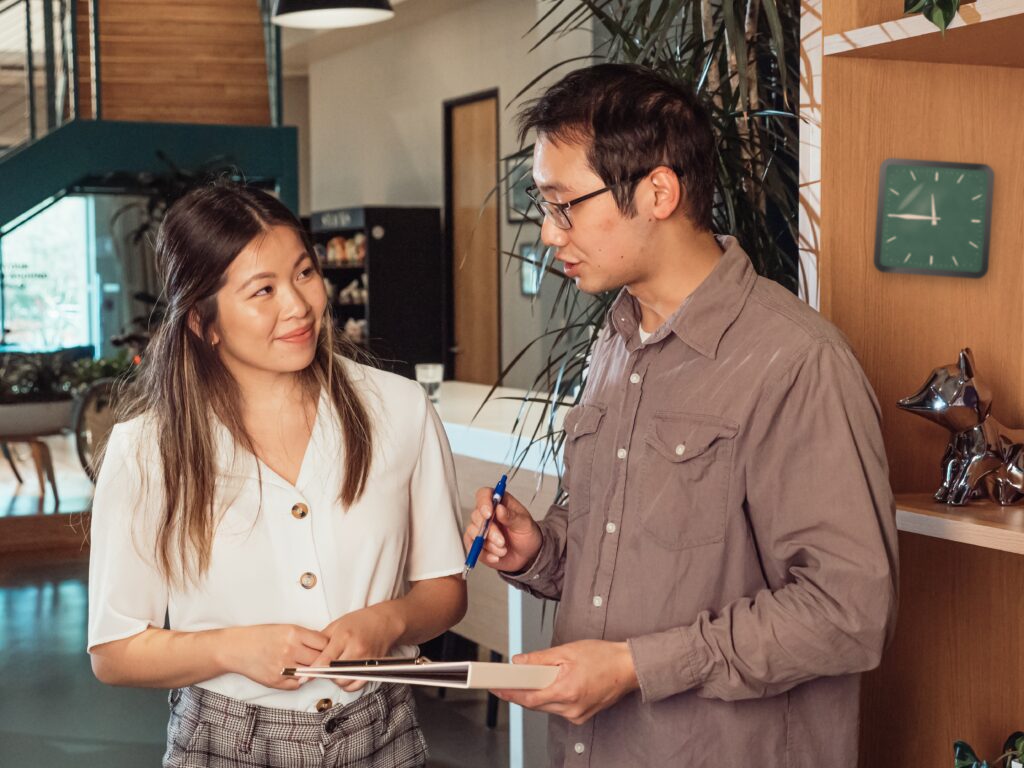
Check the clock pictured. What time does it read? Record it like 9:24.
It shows 11:45
